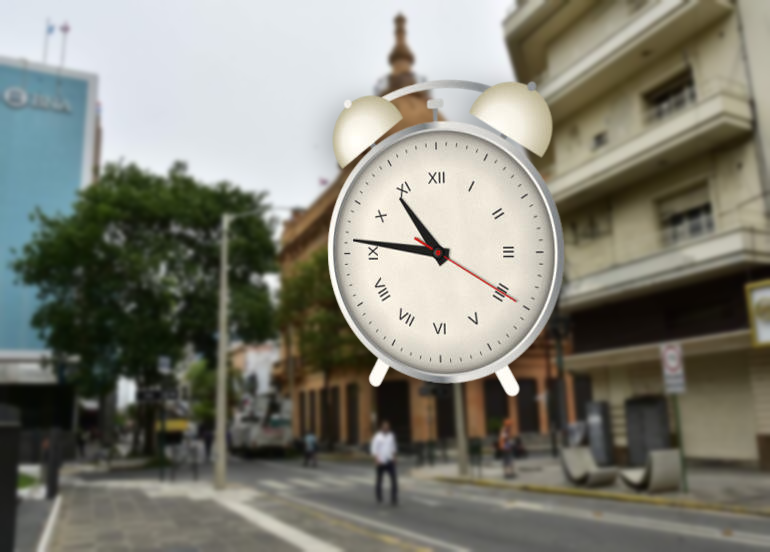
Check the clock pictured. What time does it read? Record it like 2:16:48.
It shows 10:46:20
